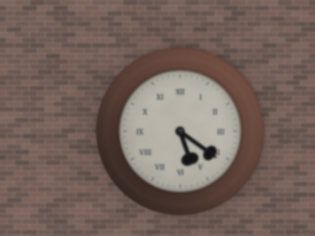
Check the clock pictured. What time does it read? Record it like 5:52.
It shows 5:21
